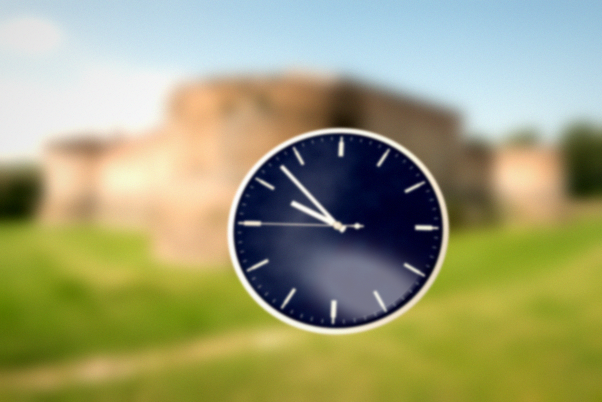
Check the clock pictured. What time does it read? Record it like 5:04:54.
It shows 9:52:45
